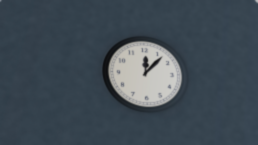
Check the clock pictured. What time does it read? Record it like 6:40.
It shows 12:07
